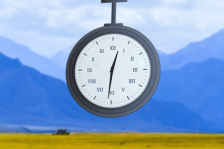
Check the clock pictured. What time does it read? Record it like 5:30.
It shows 12:31
